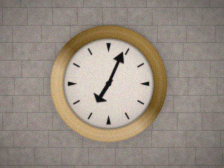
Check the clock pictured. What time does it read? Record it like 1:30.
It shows 7:04
